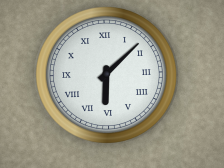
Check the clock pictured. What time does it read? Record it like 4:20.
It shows 6:08
